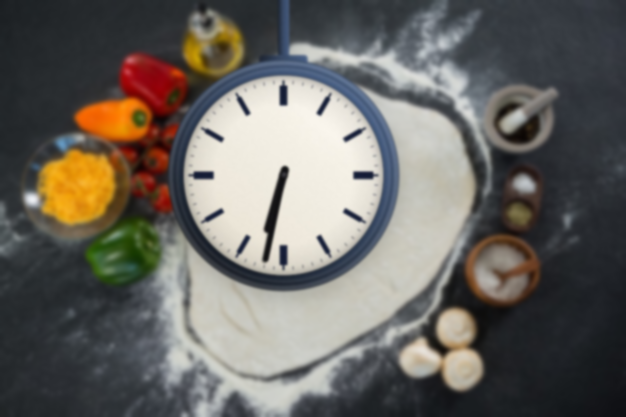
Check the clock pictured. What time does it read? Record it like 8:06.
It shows 6:32
